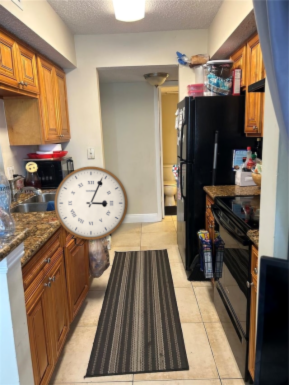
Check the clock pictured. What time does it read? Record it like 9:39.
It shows 3:04
